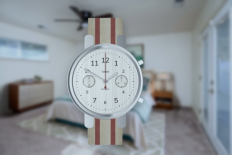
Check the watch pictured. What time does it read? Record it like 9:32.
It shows 1:50
